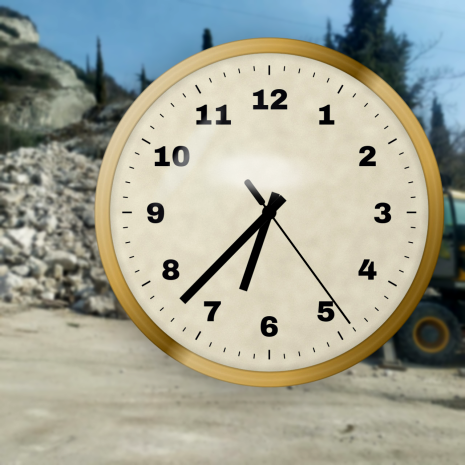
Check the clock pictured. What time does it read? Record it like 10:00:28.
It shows 6:37:24
